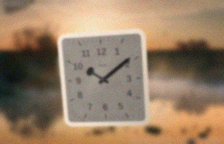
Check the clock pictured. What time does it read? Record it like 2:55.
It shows 10:09
